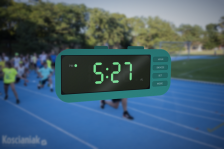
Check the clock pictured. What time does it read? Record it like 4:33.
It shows 5:27
